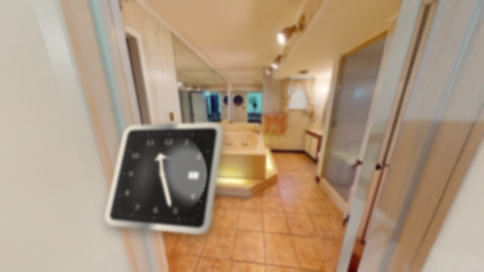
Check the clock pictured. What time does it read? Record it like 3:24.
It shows 11:26
